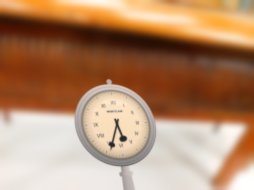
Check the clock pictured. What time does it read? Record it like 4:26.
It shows 5:34
